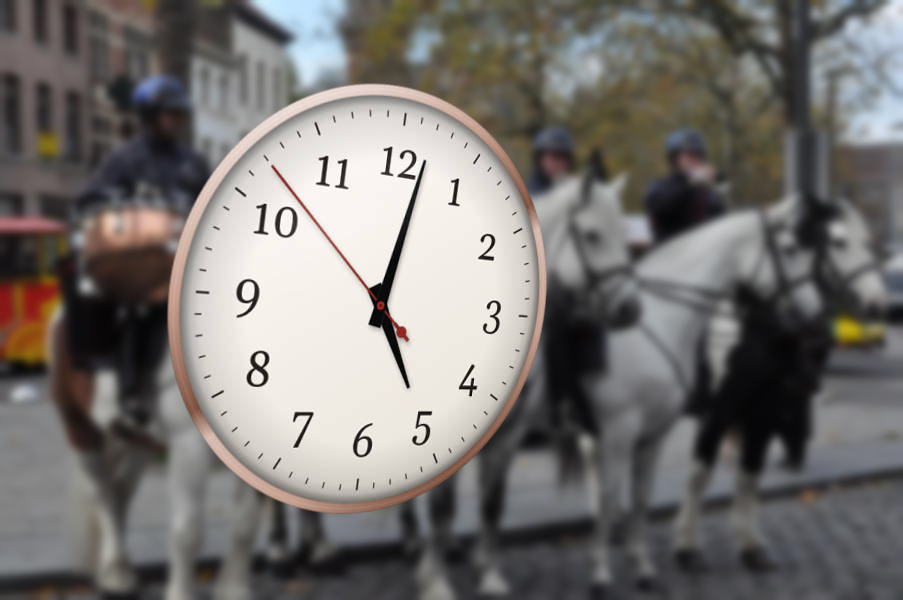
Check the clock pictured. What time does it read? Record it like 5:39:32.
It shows 5:01:52
